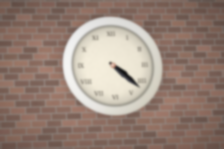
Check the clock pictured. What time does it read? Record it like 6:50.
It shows 4:22
